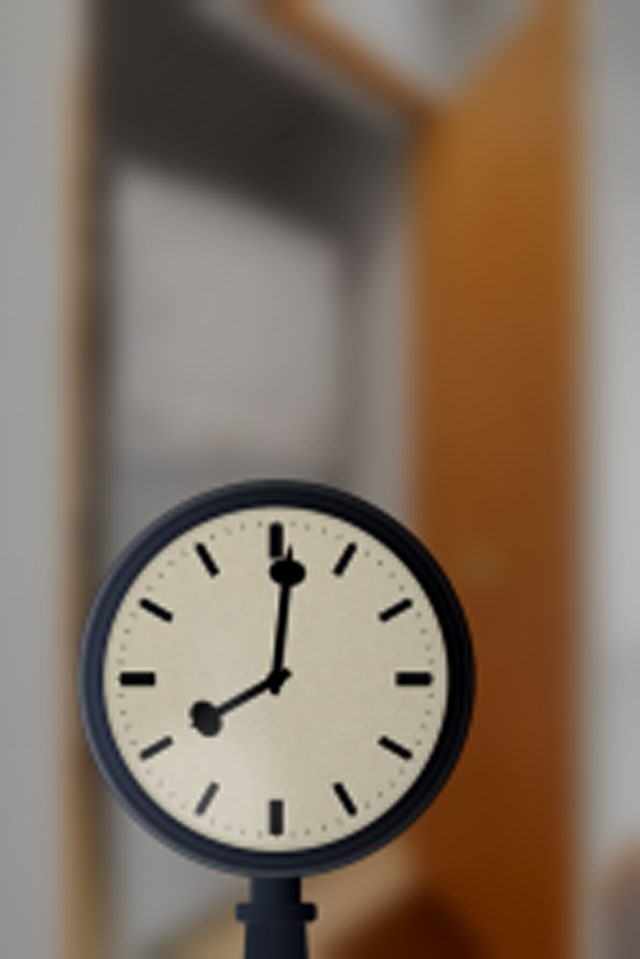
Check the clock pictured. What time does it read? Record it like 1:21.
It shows 8:01
